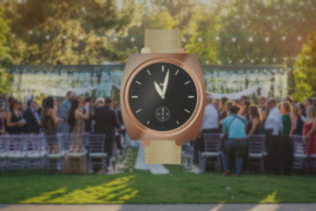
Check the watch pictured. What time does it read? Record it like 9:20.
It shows 11:02
